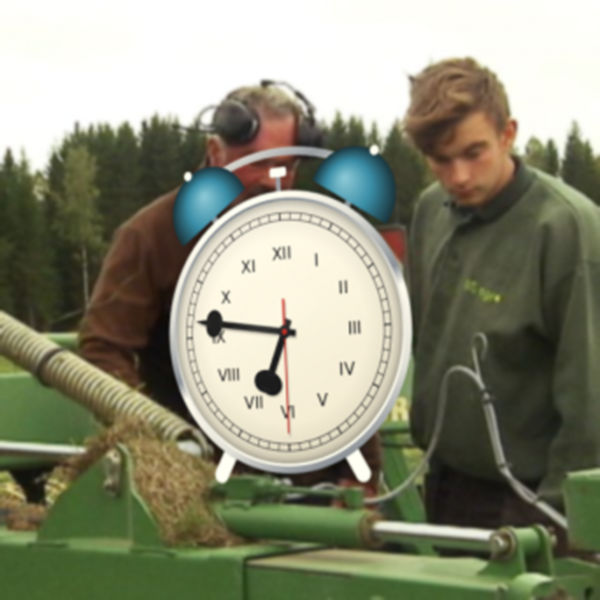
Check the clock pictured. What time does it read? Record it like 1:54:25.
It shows 6:46:30
